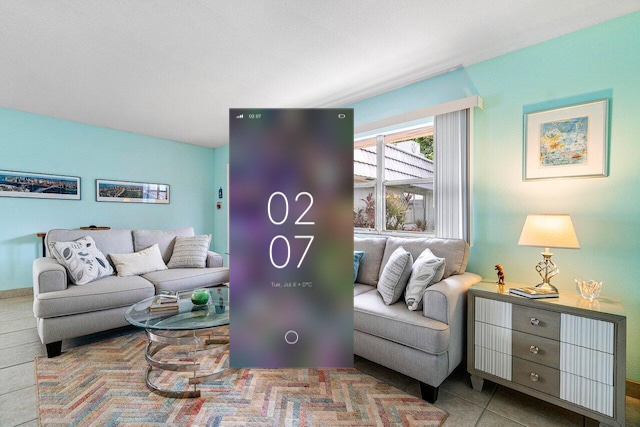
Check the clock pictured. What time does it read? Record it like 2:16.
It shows 2:07
